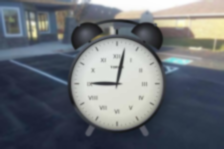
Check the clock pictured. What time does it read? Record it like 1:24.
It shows 9:02
